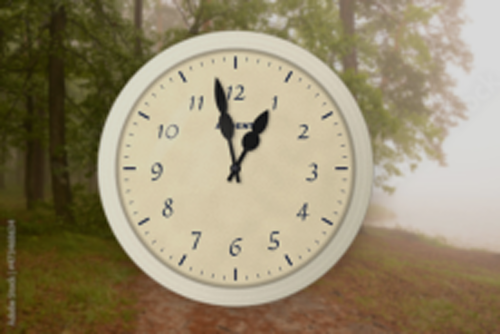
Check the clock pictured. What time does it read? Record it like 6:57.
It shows 12:58
